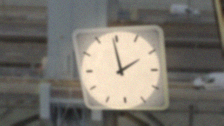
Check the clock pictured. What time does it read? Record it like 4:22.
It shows 1:59
